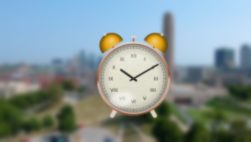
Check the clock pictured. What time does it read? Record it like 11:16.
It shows 10:10
